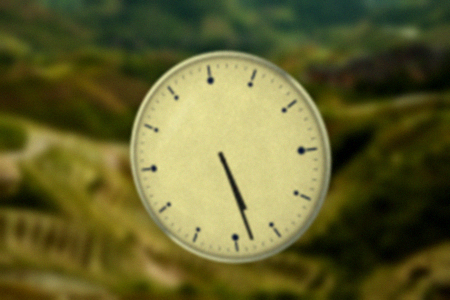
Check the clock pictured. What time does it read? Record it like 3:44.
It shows 5:28
